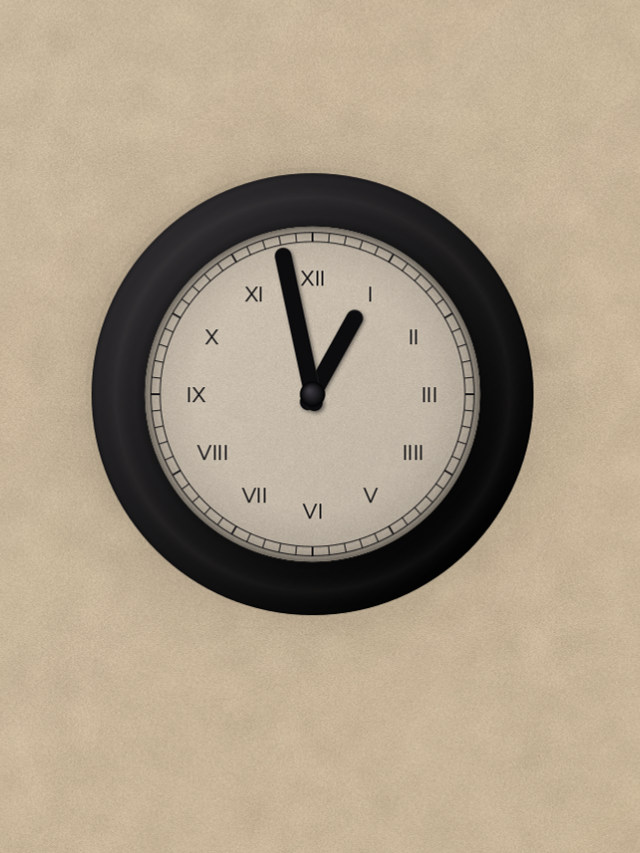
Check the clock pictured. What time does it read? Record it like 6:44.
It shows 12:58
